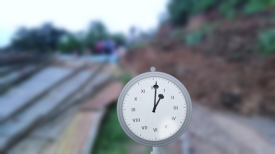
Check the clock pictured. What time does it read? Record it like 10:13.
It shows 1:01
